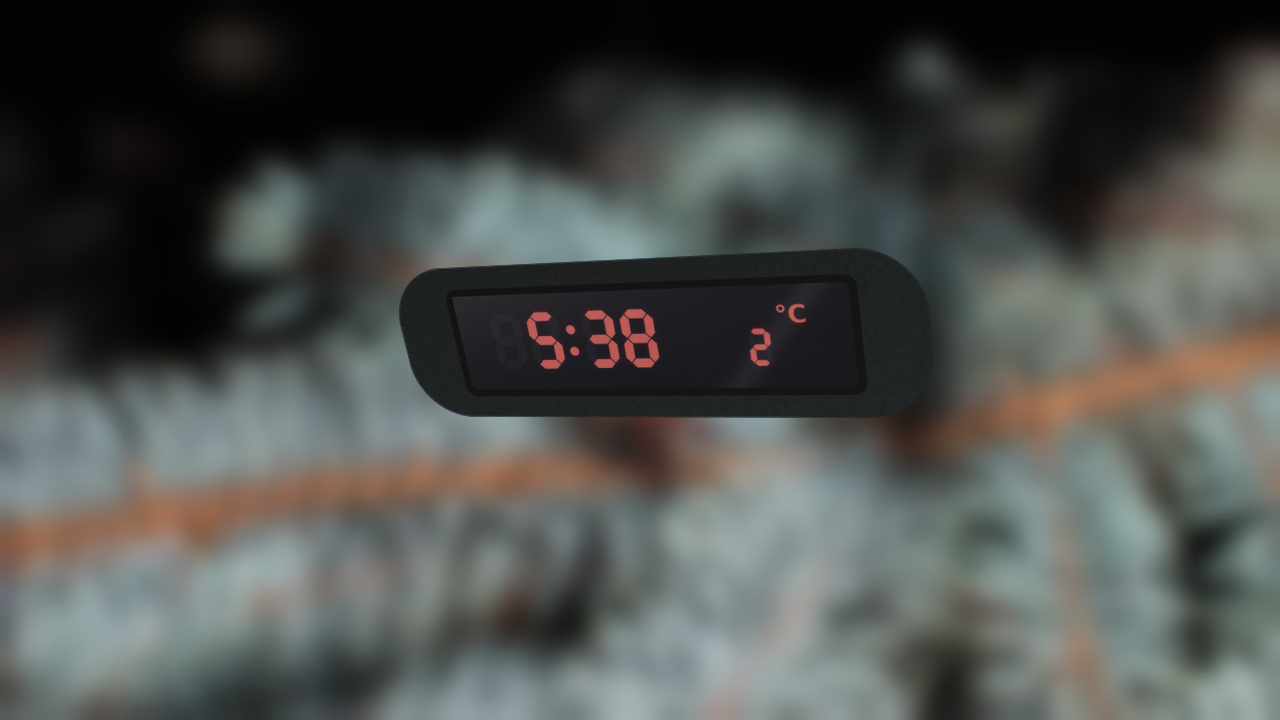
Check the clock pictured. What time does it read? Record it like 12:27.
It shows 5:38
